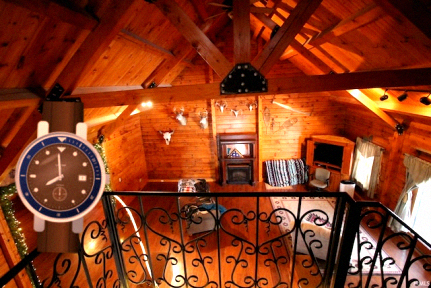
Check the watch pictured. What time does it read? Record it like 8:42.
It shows 7:59
